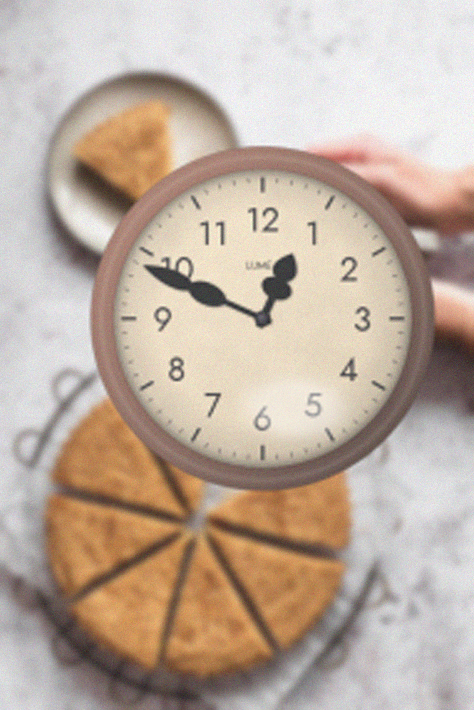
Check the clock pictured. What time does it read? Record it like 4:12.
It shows 12:49
